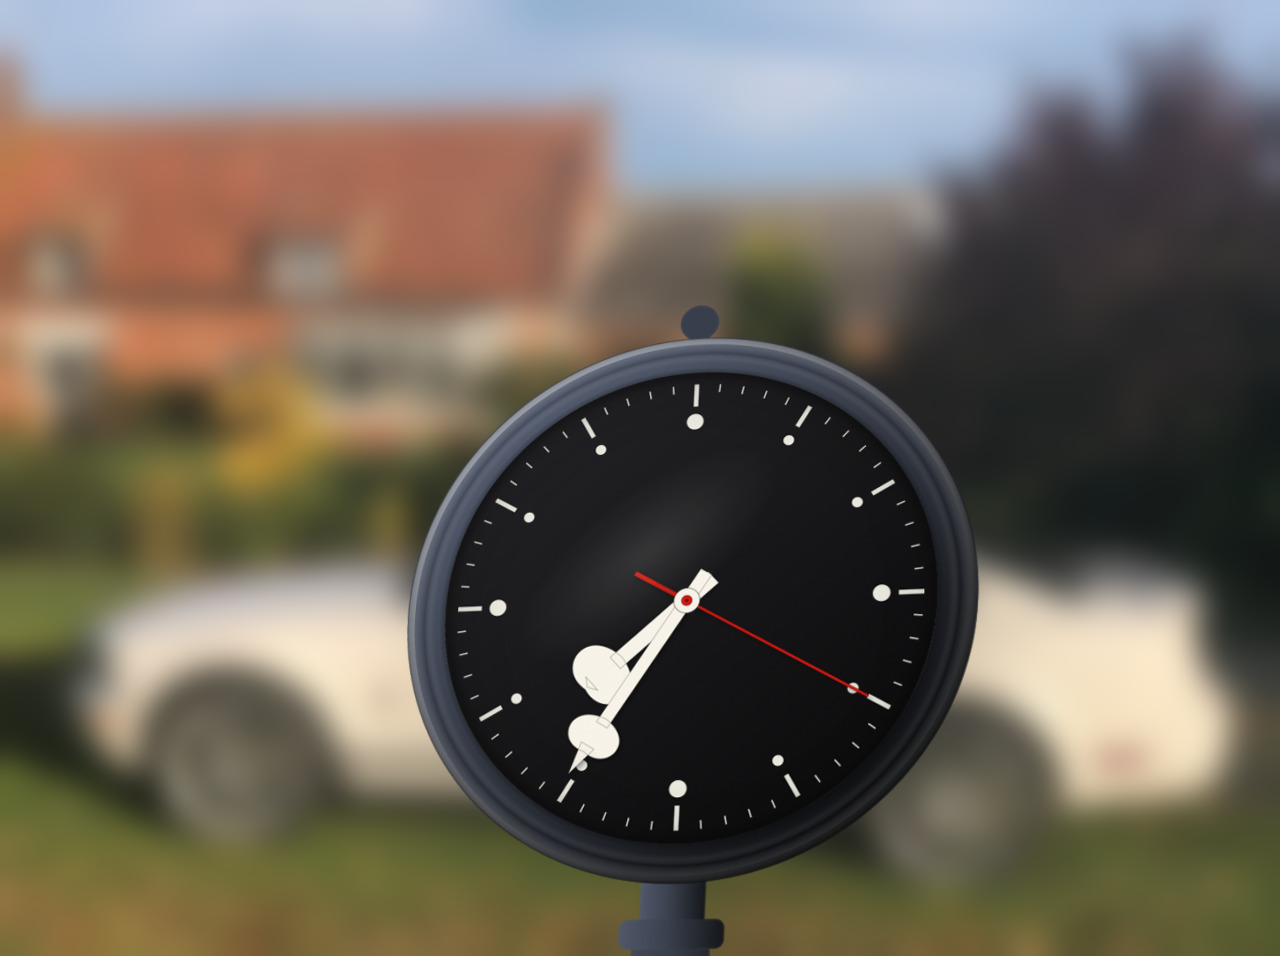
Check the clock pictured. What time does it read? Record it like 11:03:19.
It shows 7:35:20
